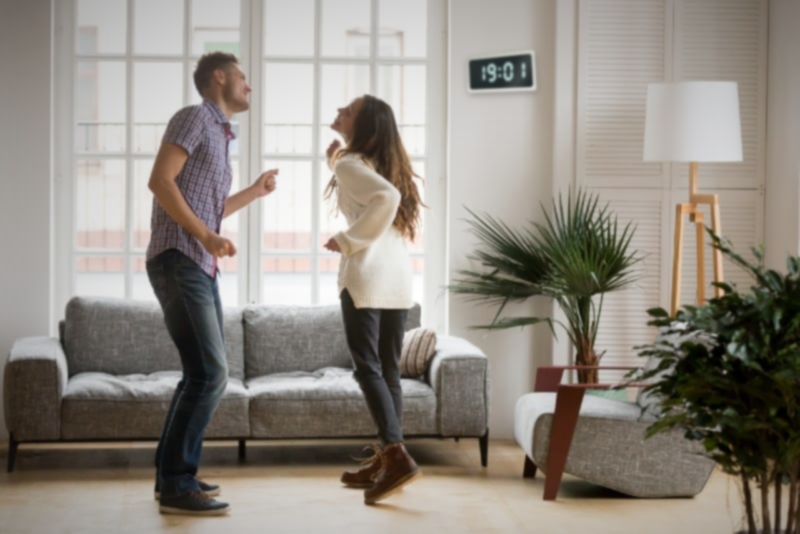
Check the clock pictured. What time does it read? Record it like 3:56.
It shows 19:01
